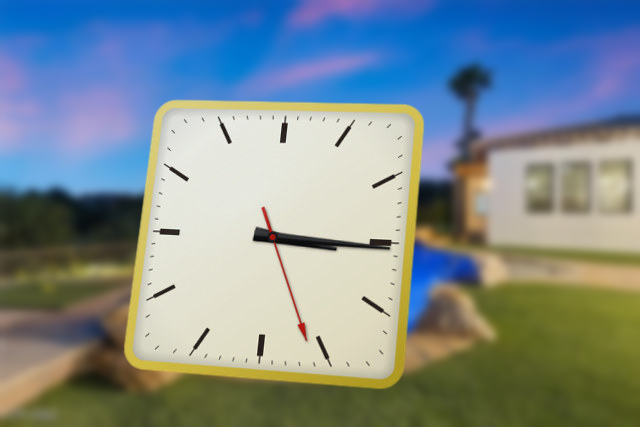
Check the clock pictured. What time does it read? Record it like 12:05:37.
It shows 3:15:26
